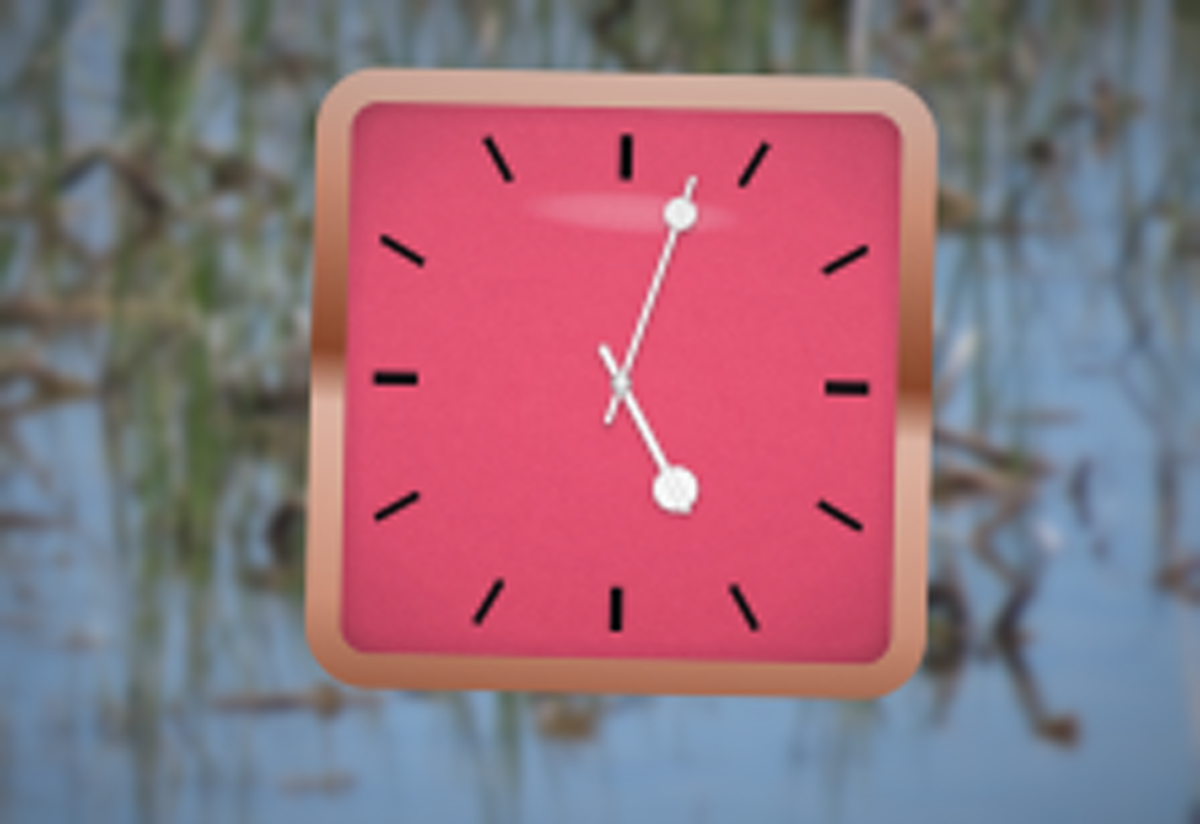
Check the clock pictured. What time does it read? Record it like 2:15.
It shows 5:03
